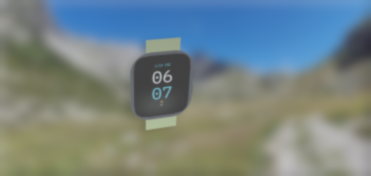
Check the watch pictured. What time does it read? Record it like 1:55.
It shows 6:07
